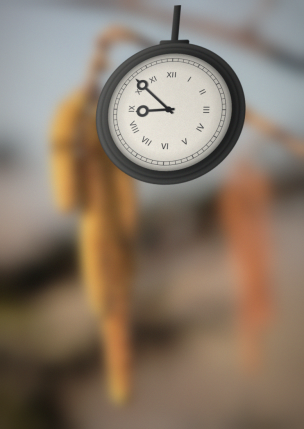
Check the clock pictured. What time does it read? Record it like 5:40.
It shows 8:52
